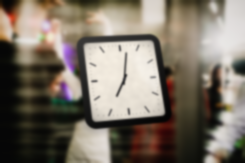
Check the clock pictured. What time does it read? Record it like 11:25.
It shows 7:02
